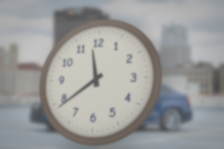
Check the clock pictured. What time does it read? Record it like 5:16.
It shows 11:39
